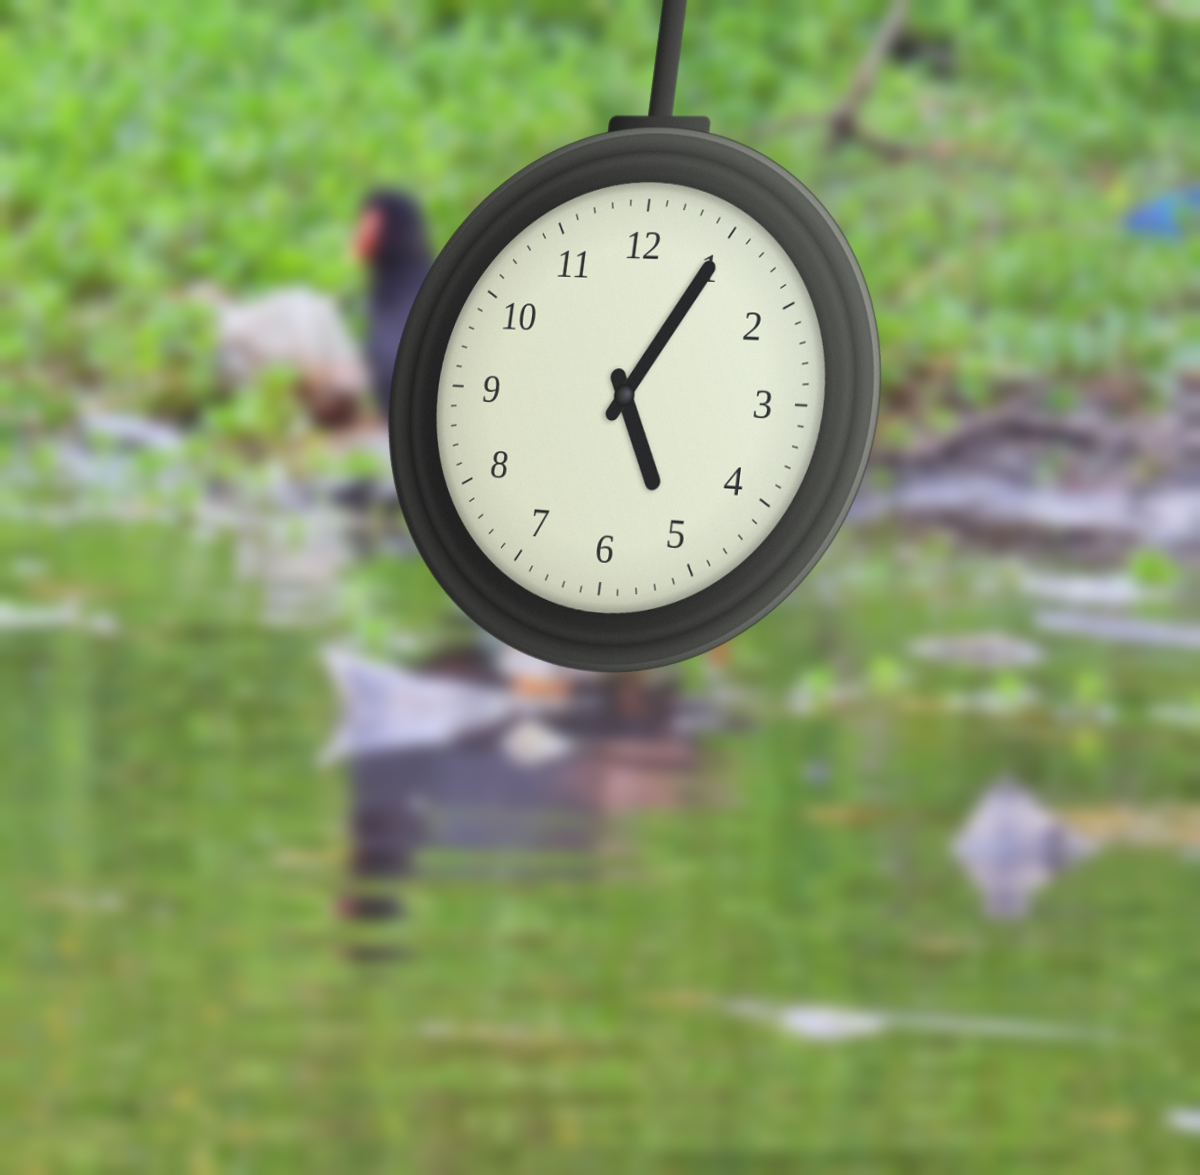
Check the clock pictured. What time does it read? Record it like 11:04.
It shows 5:05
